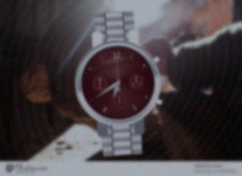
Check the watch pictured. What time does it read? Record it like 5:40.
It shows 6:40
